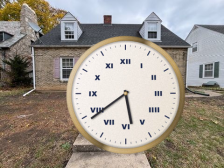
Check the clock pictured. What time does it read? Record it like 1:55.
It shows 5:39
